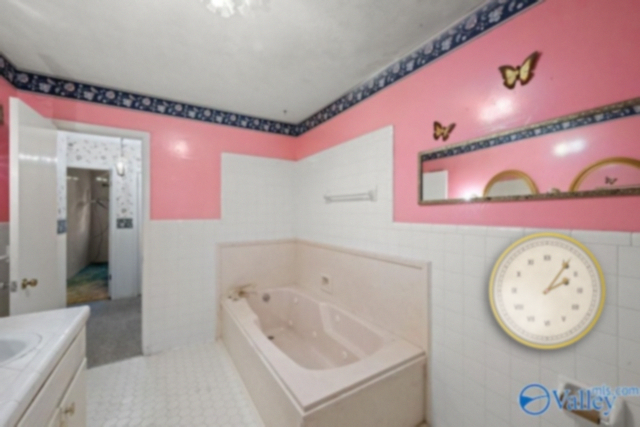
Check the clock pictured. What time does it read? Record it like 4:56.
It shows 2:06
